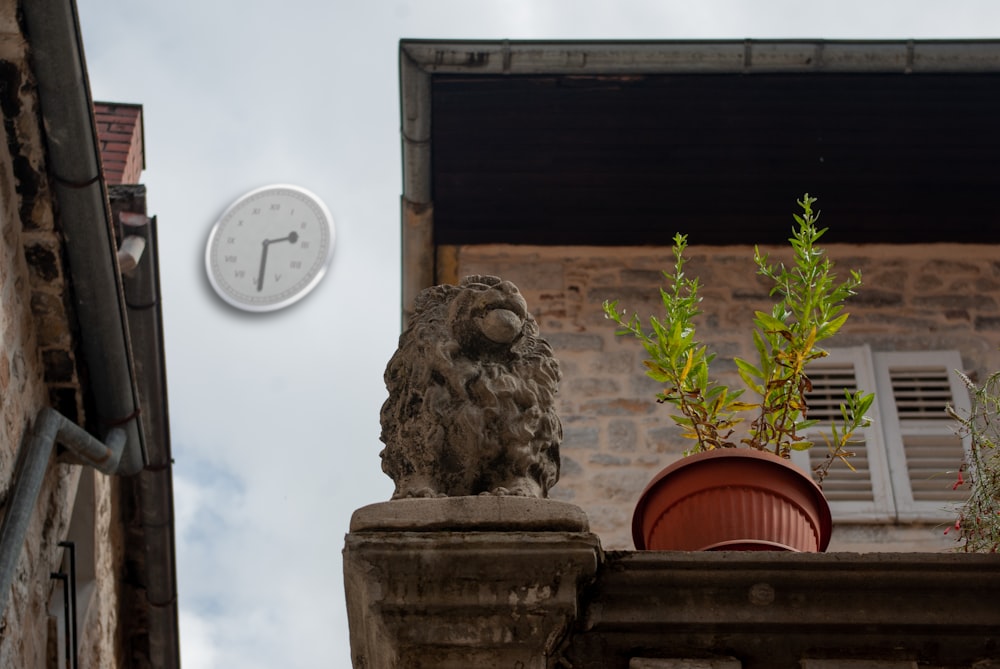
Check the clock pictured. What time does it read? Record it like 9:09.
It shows 2:29
